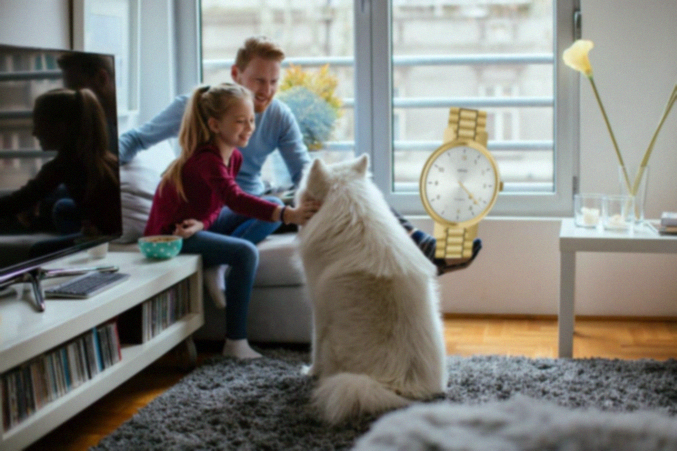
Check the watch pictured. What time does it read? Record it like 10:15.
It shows 4:22
